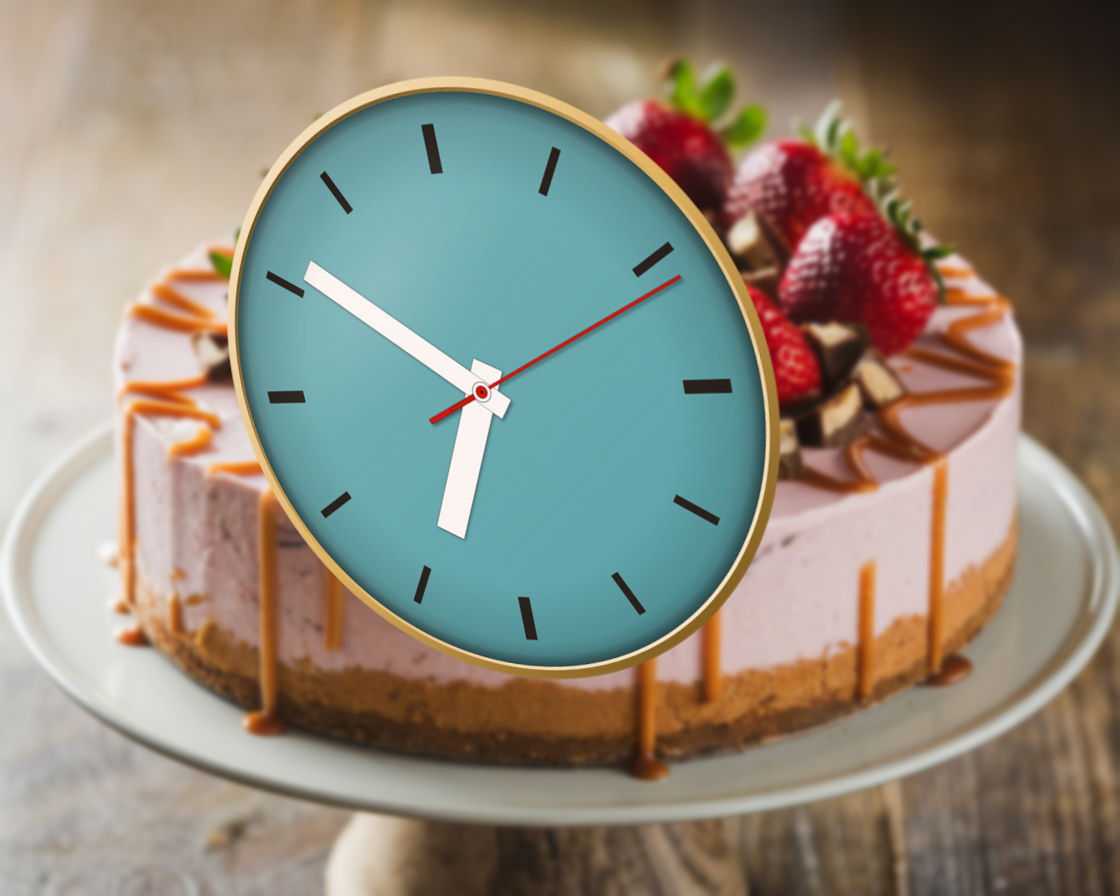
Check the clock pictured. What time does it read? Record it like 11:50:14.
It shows 6:51:11
